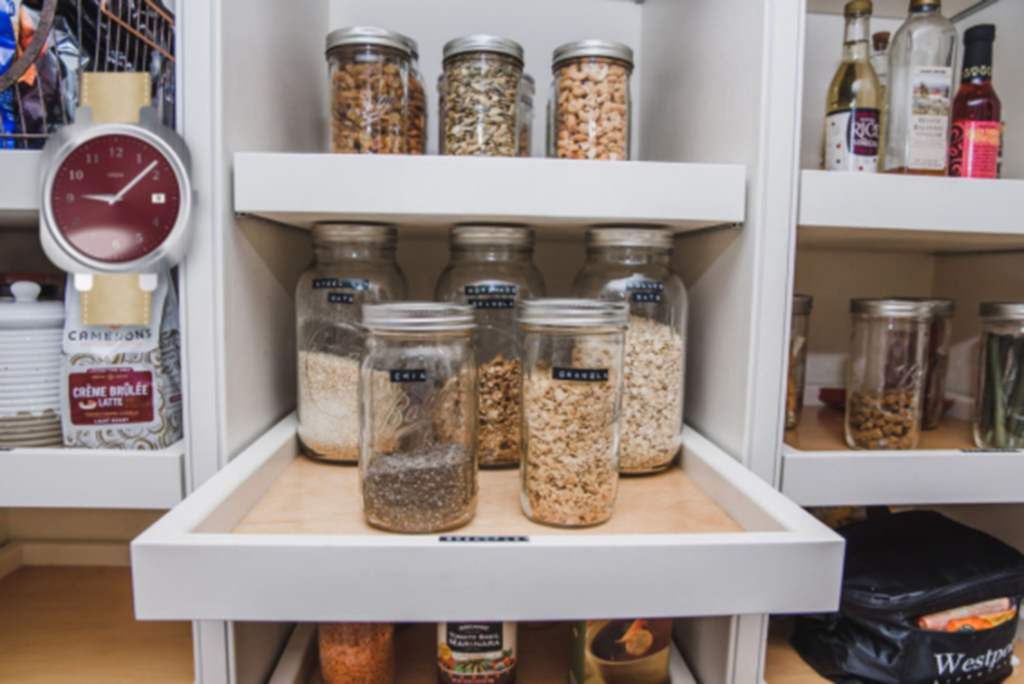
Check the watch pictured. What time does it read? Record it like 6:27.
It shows 9:08
